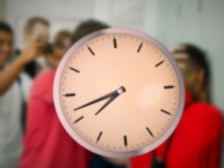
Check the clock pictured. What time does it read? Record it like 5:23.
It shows 7:42
